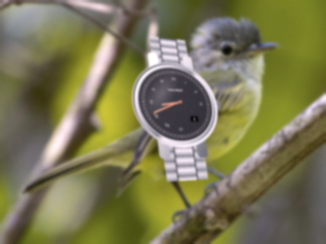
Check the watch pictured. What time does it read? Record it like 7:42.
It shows 8:41
